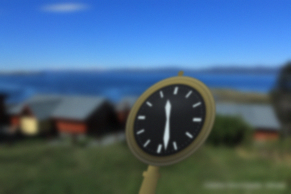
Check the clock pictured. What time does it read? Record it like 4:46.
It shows 11:28
